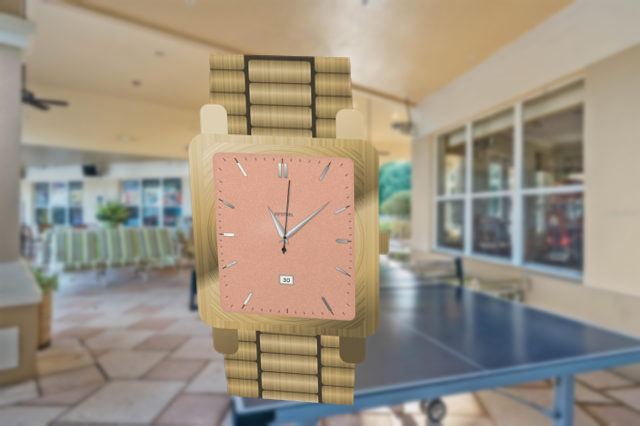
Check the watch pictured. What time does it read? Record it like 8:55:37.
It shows 11:08:01
